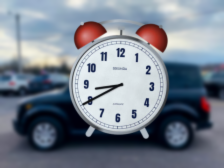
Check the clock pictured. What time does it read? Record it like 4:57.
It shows 8:40
